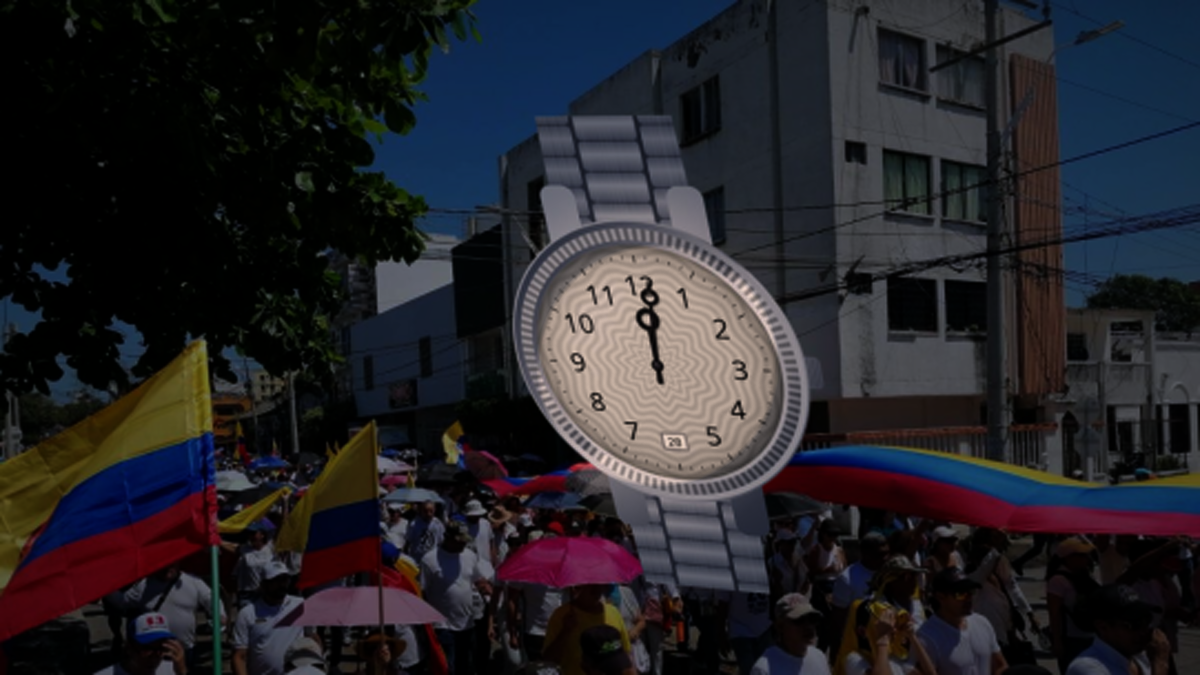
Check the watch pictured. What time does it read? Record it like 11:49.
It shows 12:01
